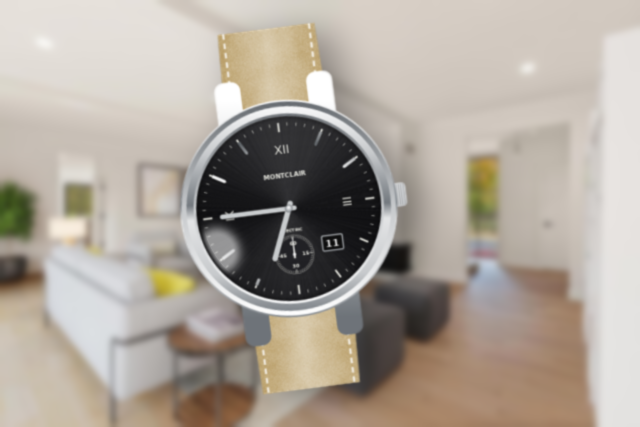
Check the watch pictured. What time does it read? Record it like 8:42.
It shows 6:45
